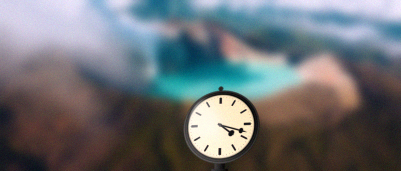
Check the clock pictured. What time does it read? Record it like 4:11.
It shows 4:18
